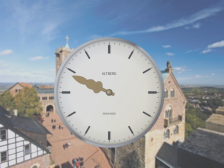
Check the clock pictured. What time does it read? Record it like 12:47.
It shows 9:49
